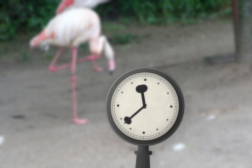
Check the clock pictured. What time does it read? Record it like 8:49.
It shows 11:38
